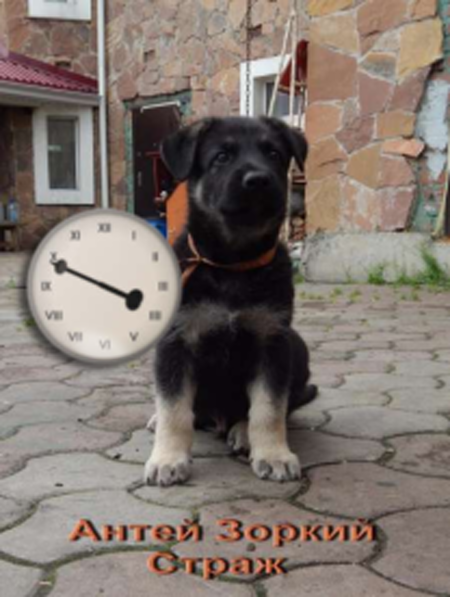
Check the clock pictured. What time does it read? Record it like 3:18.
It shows 3:49
